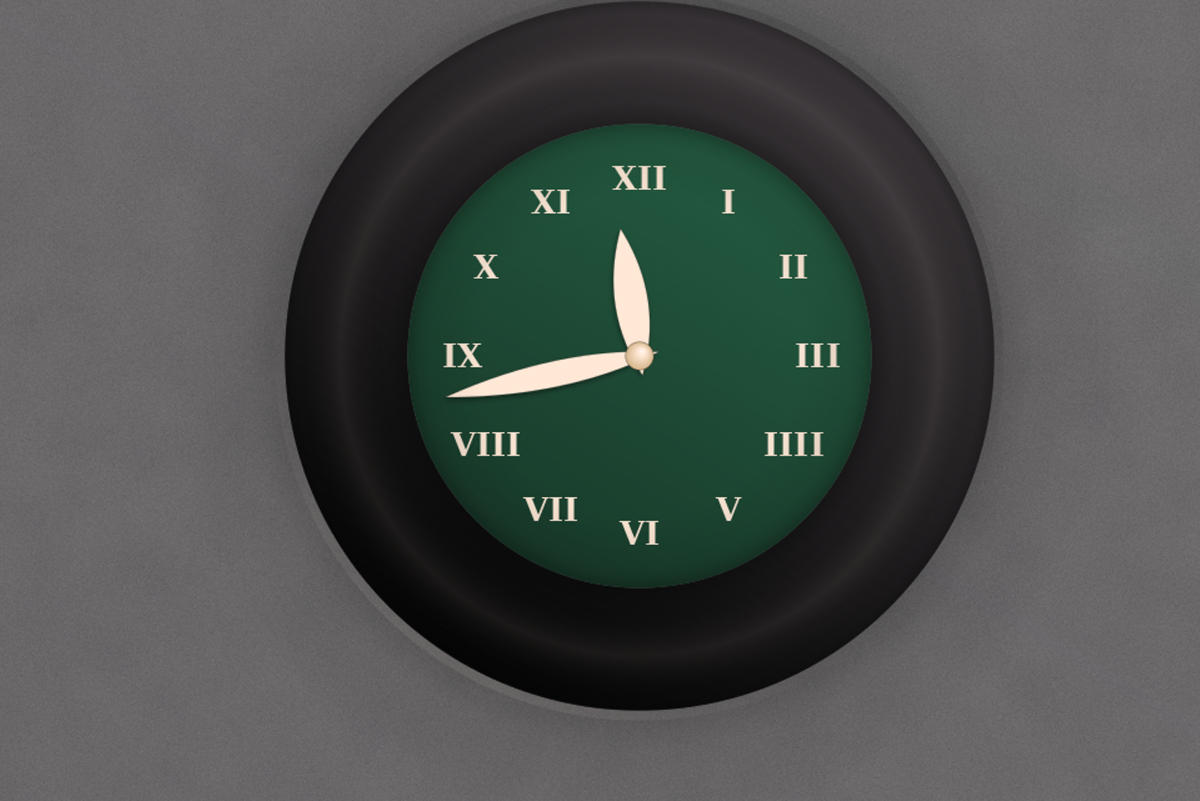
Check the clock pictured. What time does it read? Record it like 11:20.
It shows 11:43
